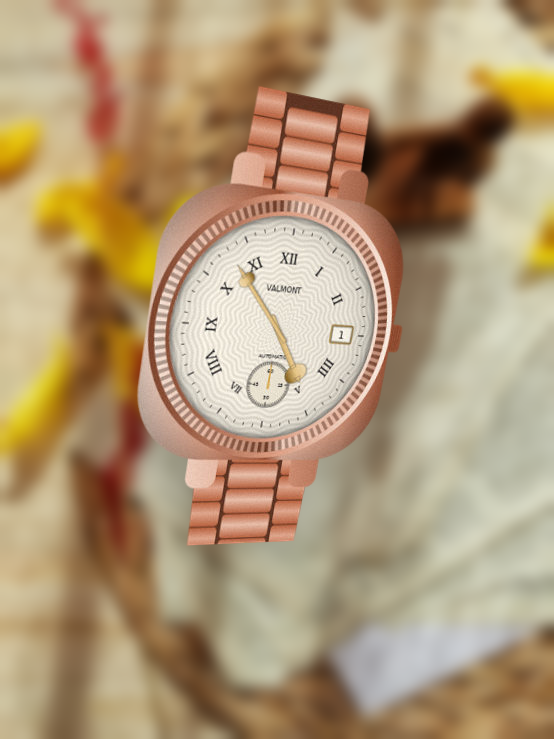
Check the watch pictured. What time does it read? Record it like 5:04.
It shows 4:53
